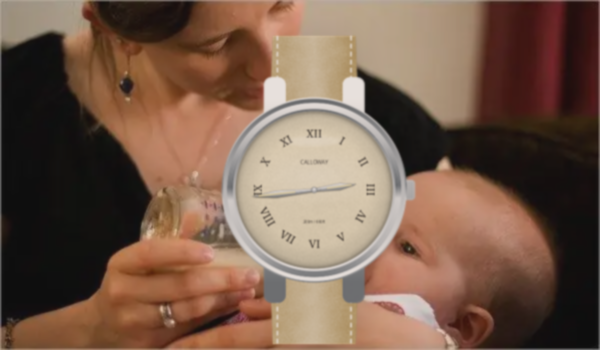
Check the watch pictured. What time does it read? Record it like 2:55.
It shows 2:44
